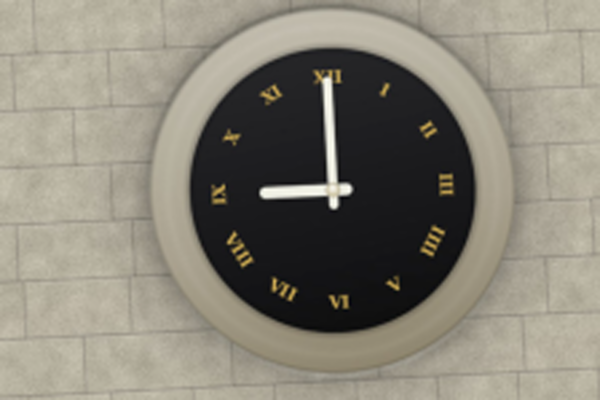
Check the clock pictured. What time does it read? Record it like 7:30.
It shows 9:00
